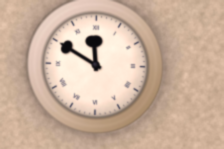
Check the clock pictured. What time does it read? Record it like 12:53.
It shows 11:50
